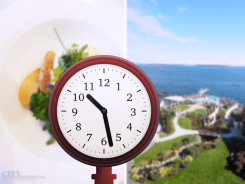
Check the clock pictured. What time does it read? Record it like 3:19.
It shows 10:28
